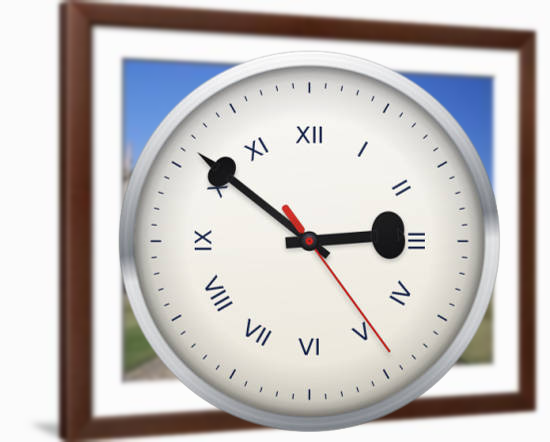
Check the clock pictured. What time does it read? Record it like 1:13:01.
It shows 2:51:24
